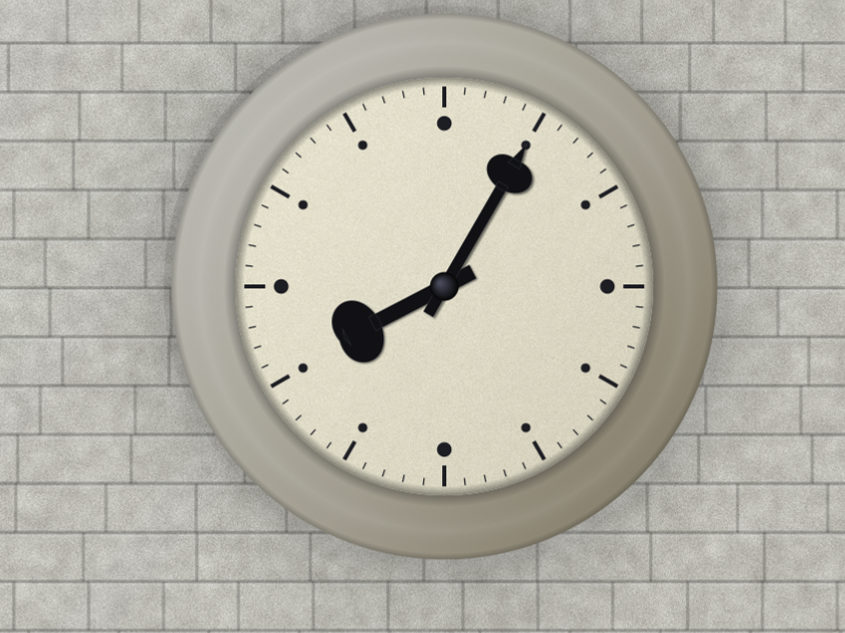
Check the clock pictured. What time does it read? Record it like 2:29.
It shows 8:05
